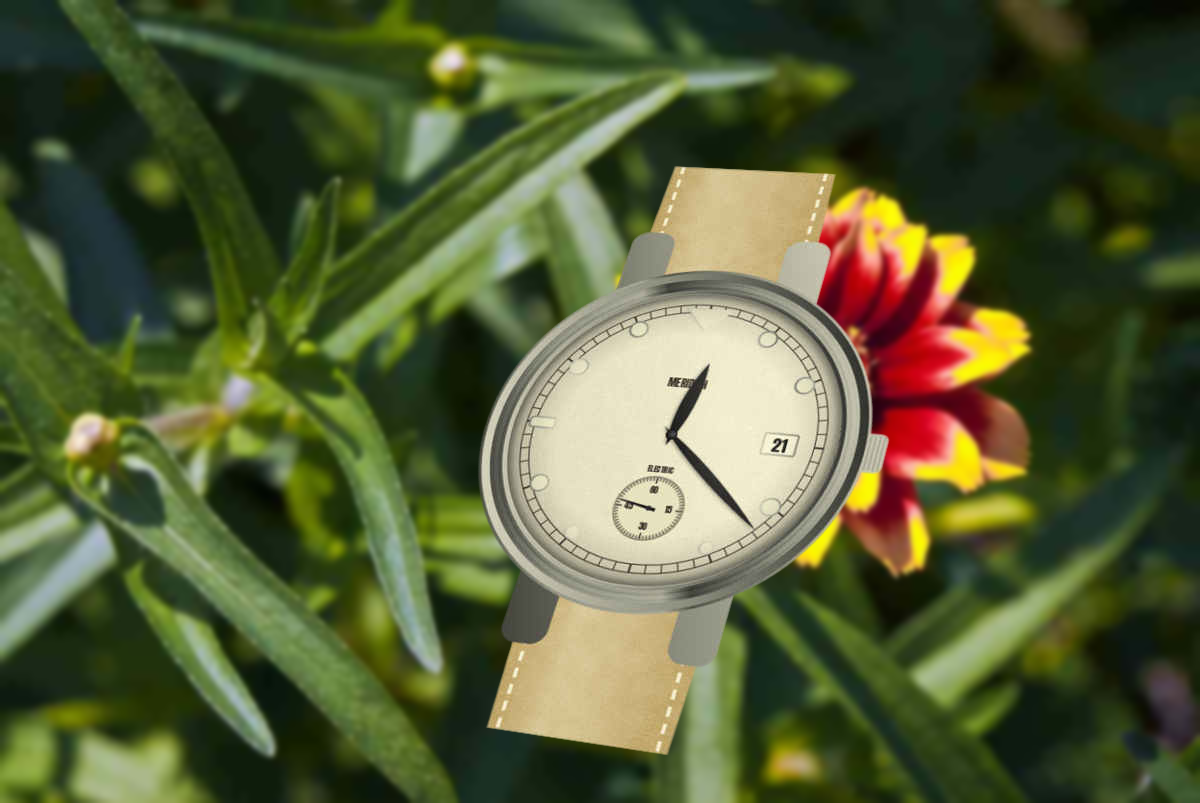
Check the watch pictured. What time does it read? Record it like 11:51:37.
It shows 12:21:47
